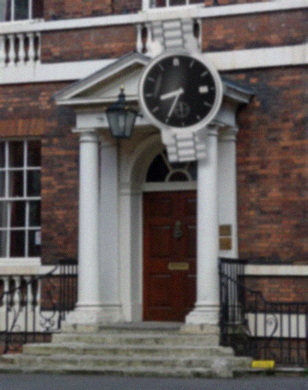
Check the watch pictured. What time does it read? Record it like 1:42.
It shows 8:35
